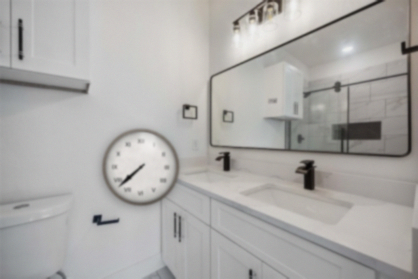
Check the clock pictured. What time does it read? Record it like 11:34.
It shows 7:38
